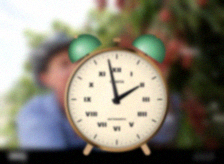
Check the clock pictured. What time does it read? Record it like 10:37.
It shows 1:58
